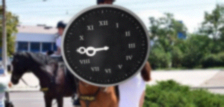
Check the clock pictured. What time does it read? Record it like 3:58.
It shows 8:45
